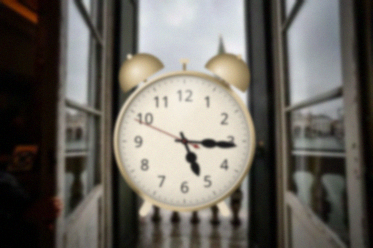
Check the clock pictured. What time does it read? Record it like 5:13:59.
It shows 5:15:49
